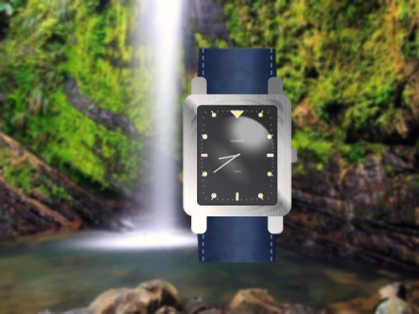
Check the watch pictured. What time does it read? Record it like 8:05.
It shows 8:39
